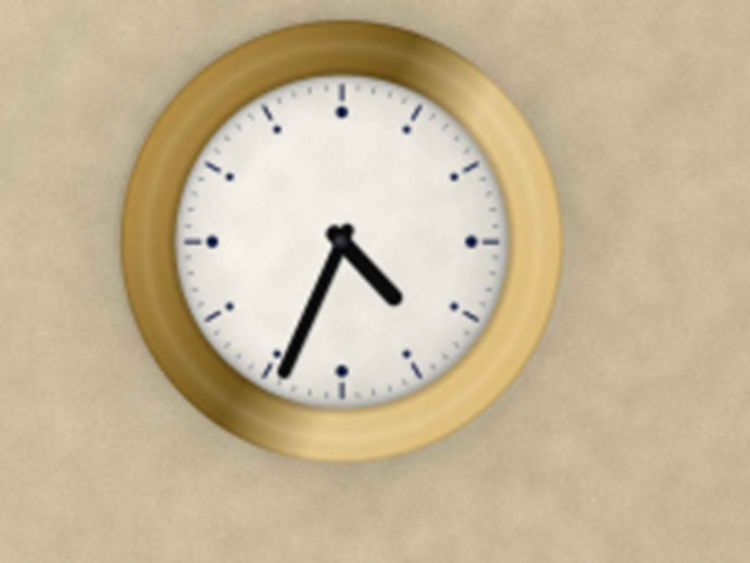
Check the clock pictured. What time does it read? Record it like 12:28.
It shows 4:34
